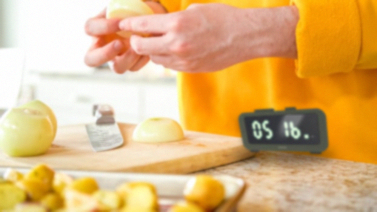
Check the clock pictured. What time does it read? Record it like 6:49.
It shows 5:16
